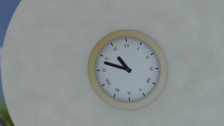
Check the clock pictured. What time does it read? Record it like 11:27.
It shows 10:48
